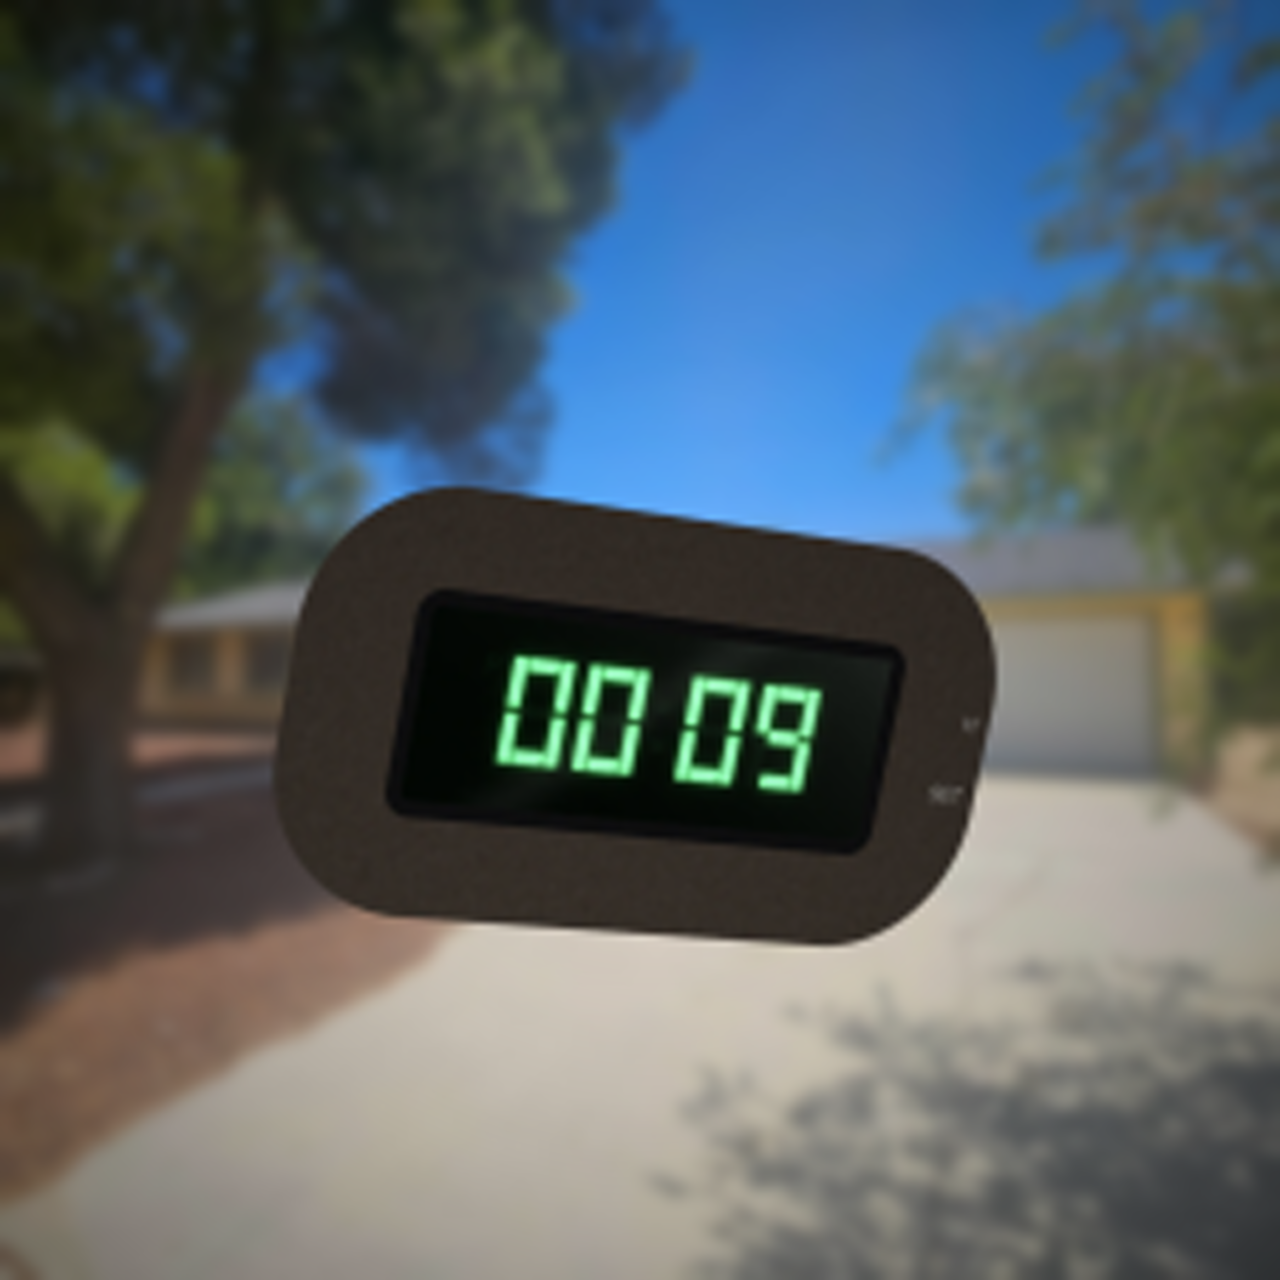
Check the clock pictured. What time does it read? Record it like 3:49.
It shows 0:09
